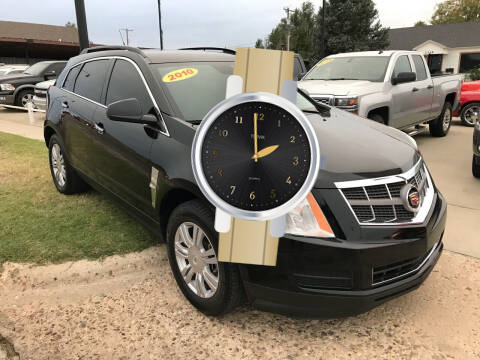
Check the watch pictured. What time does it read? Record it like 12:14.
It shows 1:59
